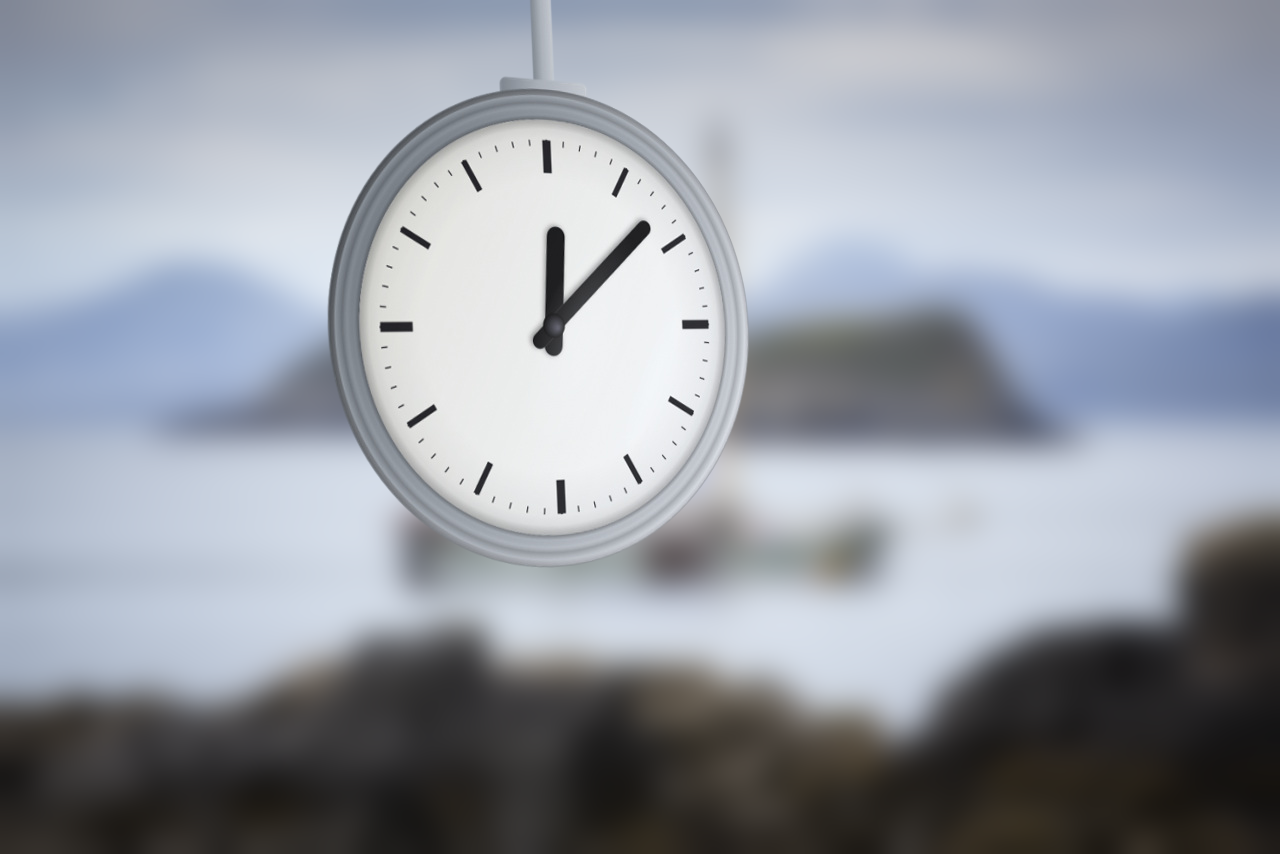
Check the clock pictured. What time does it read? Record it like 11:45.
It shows 12:08
